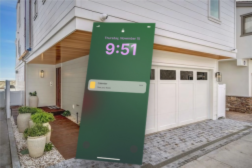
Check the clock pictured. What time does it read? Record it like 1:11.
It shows 9:51
